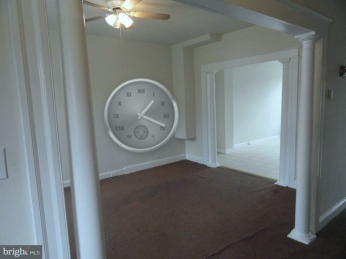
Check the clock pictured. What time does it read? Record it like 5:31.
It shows 1:19
